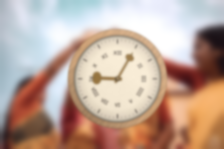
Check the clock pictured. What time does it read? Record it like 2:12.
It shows 9:05
